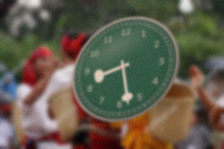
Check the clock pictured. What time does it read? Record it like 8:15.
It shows 8:28
